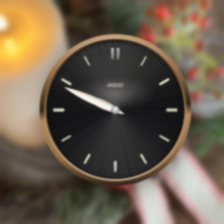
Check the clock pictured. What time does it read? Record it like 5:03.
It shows 9:49
